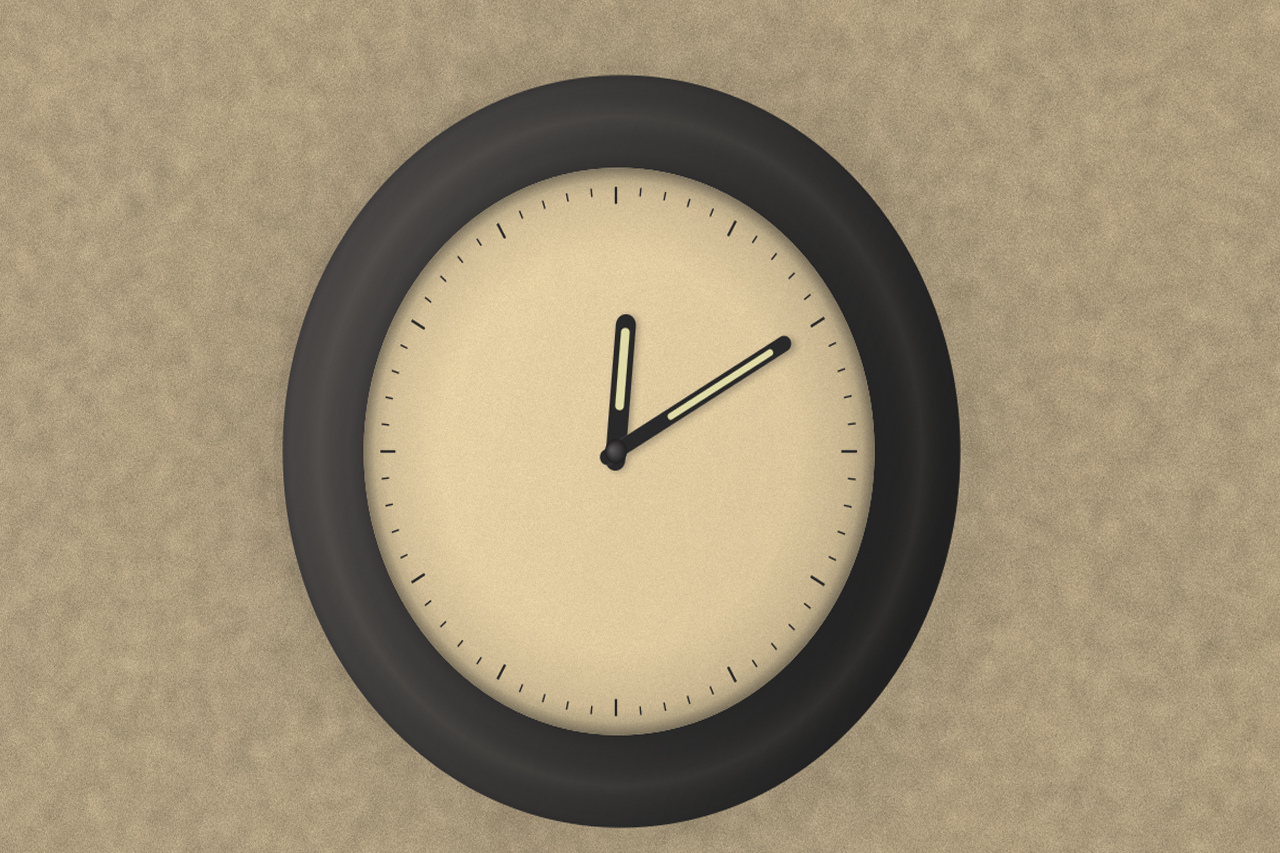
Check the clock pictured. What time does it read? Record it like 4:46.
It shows 12:10
